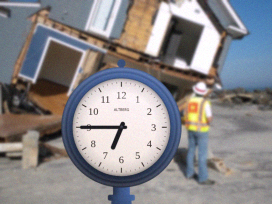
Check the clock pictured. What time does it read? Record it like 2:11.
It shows 6:45
